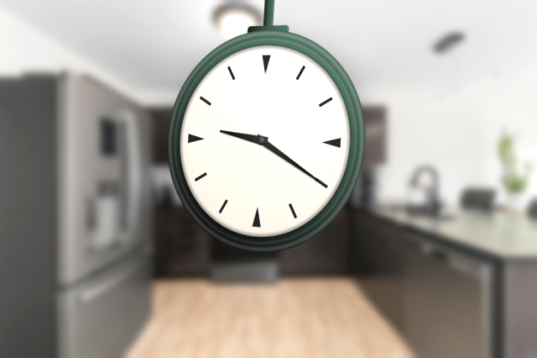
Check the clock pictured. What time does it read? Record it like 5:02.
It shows 9:20
